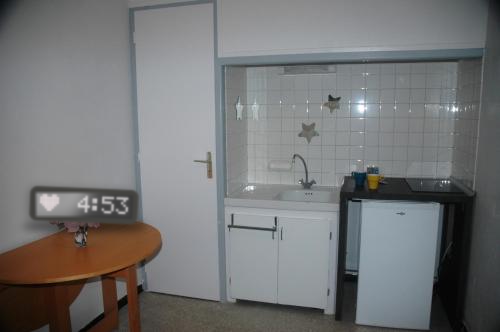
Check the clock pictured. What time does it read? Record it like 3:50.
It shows 4:53
